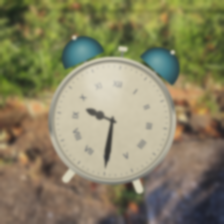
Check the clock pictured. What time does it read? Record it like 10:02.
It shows 9:30
